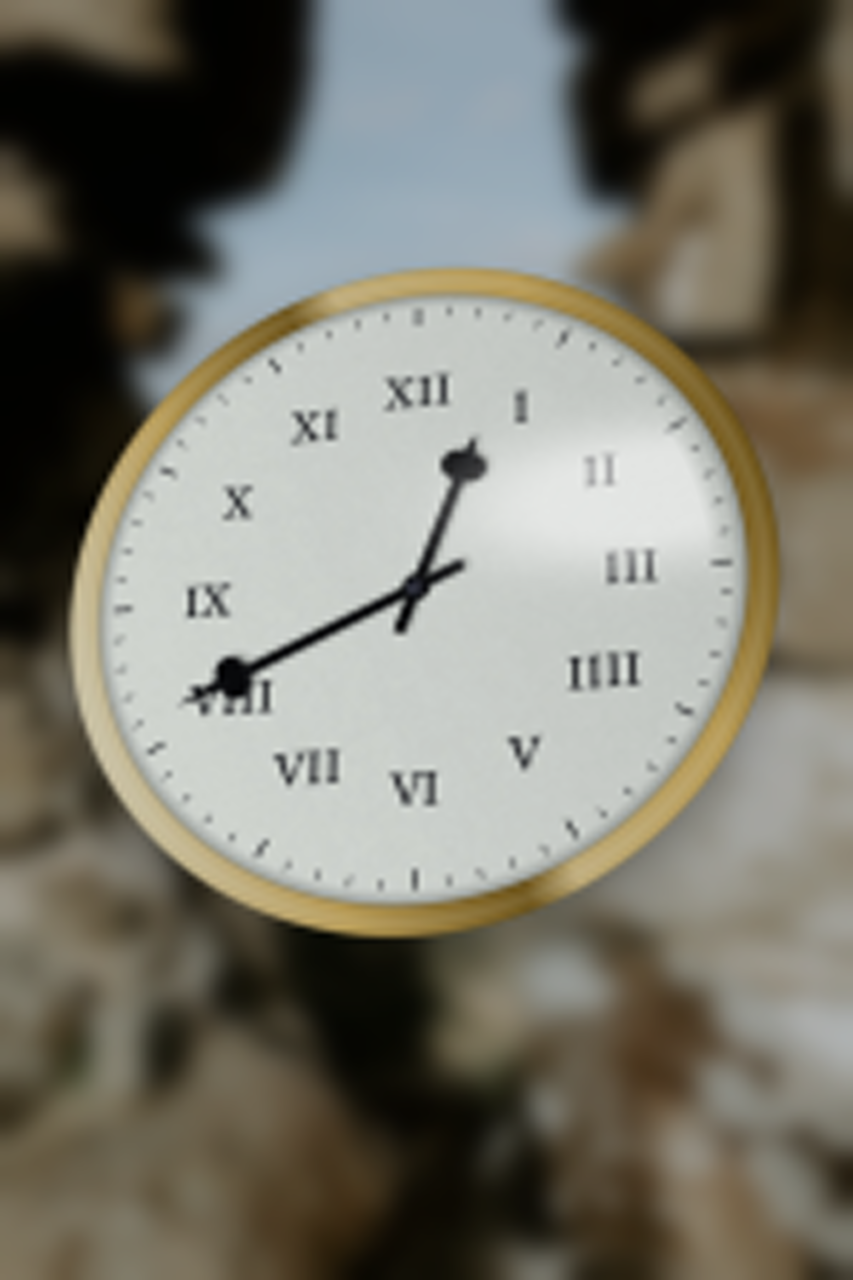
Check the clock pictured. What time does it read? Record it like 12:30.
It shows 12:41
